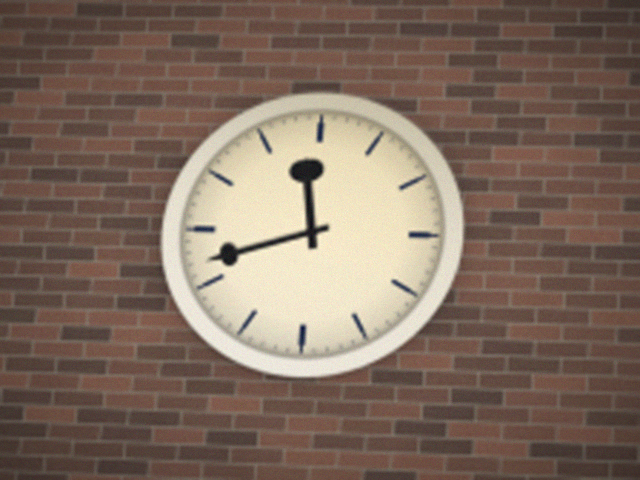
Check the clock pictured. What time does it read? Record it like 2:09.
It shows 11:42
